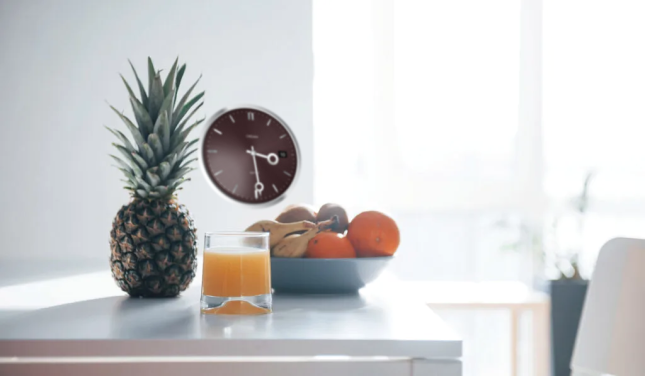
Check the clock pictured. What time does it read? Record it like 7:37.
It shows 3:29
